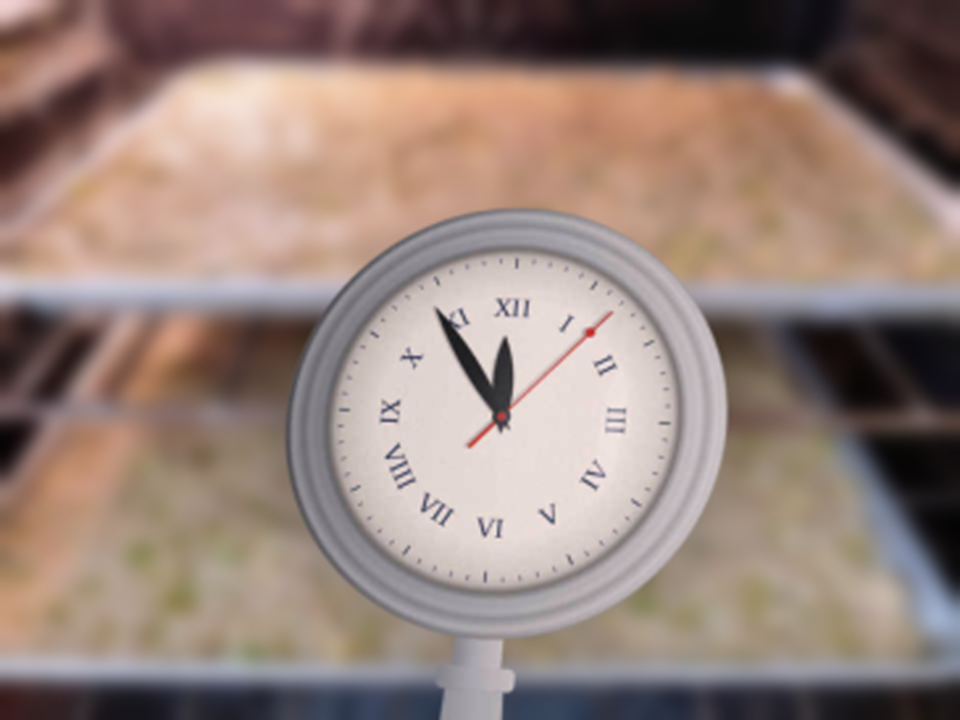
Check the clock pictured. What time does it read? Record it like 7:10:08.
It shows 11:54:07
